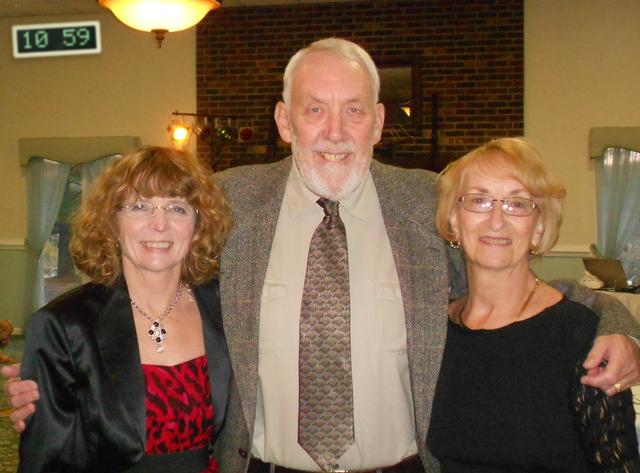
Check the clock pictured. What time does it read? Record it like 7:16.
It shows 10:59
